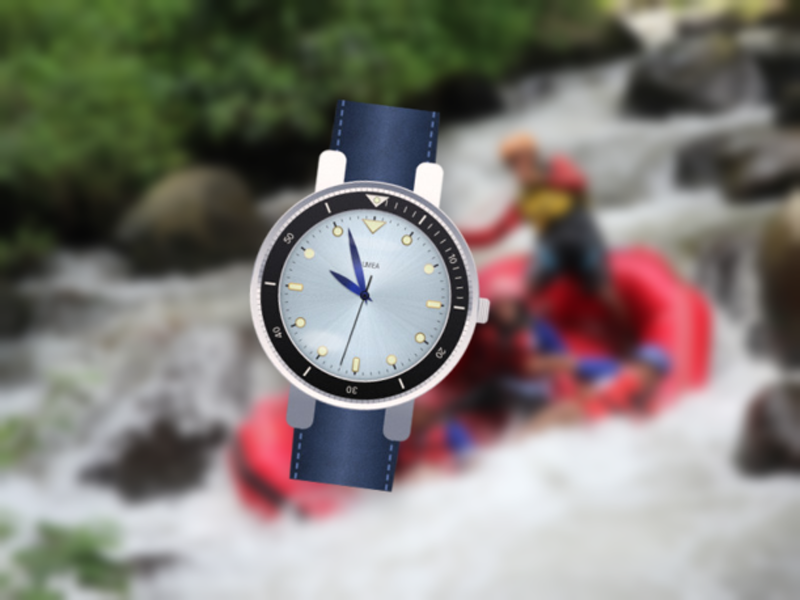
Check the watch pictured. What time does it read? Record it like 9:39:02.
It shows 9:56:32
